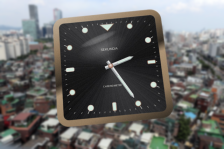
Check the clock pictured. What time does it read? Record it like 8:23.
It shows 2:25
